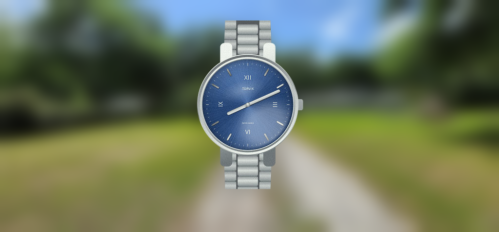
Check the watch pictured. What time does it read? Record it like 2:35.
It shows 8:11
